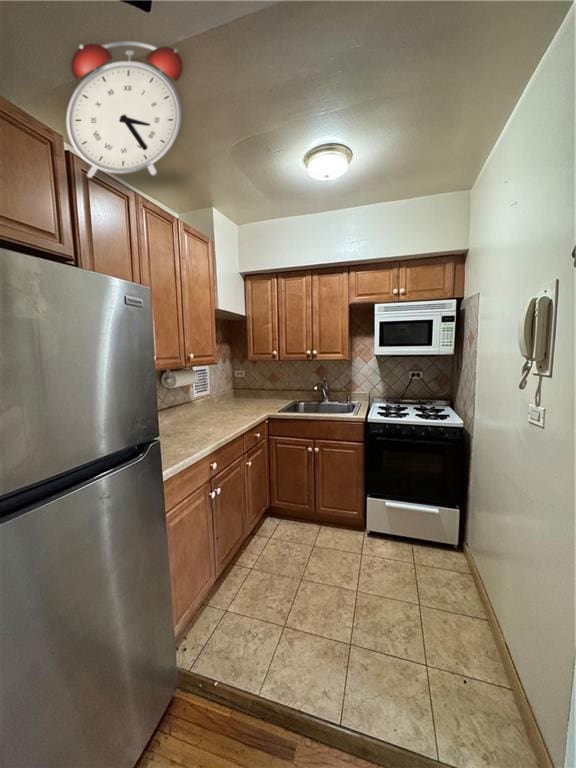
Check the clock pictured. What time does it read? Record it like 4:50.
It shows 3:24
